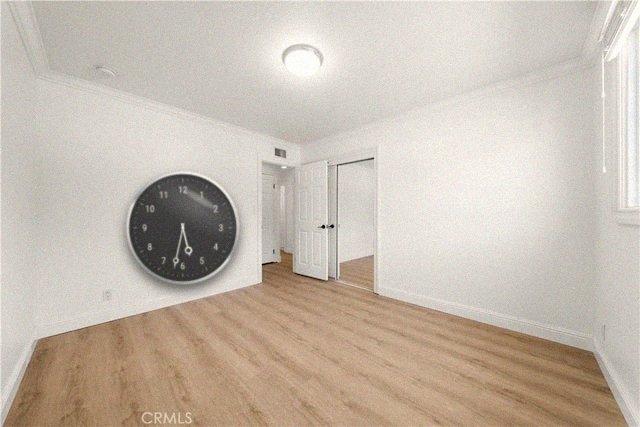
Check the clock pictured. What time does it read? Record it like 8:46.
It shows 5:32
